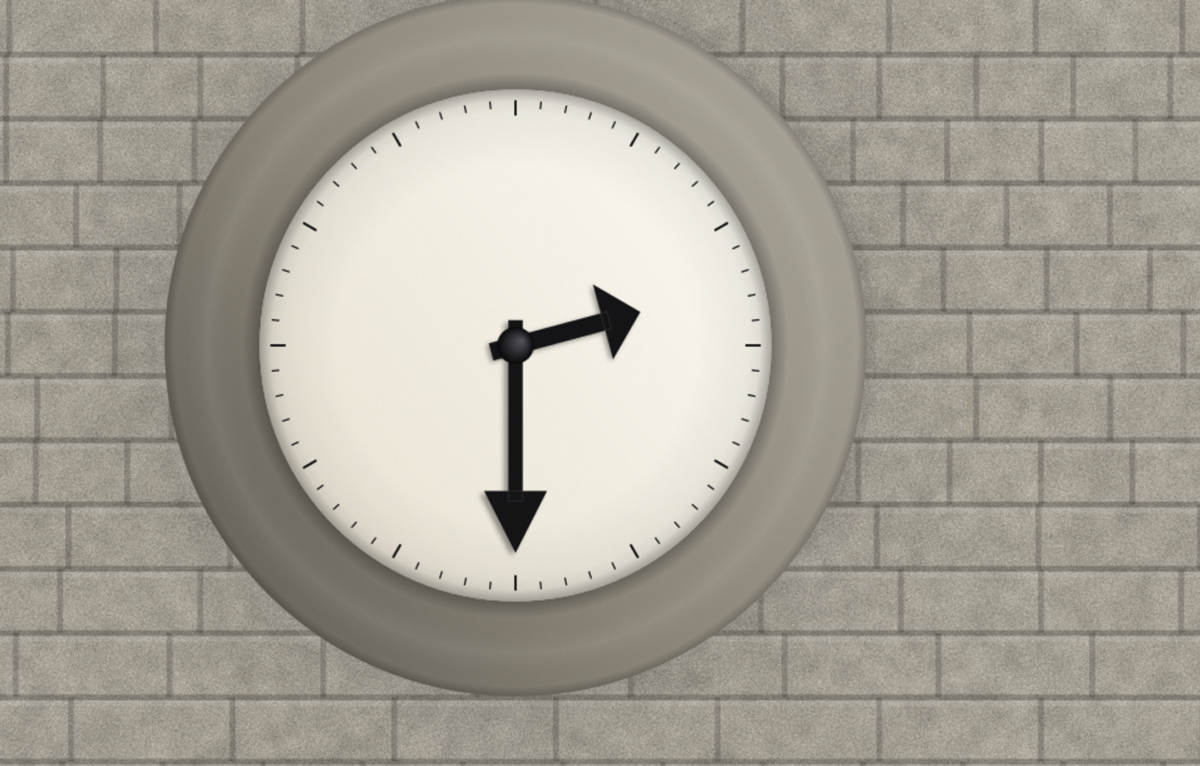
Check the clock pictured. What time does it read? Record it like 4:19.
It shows 2:30
